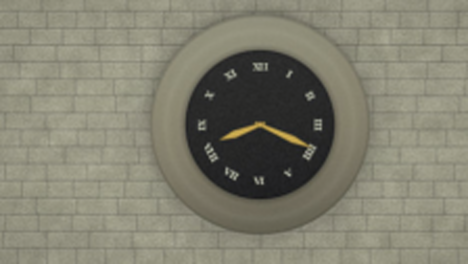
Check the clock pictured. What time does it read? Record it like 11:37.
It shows 8:19
